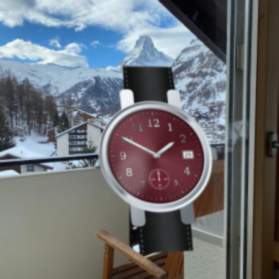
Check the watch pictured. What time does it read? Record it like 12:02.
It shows 1:50
